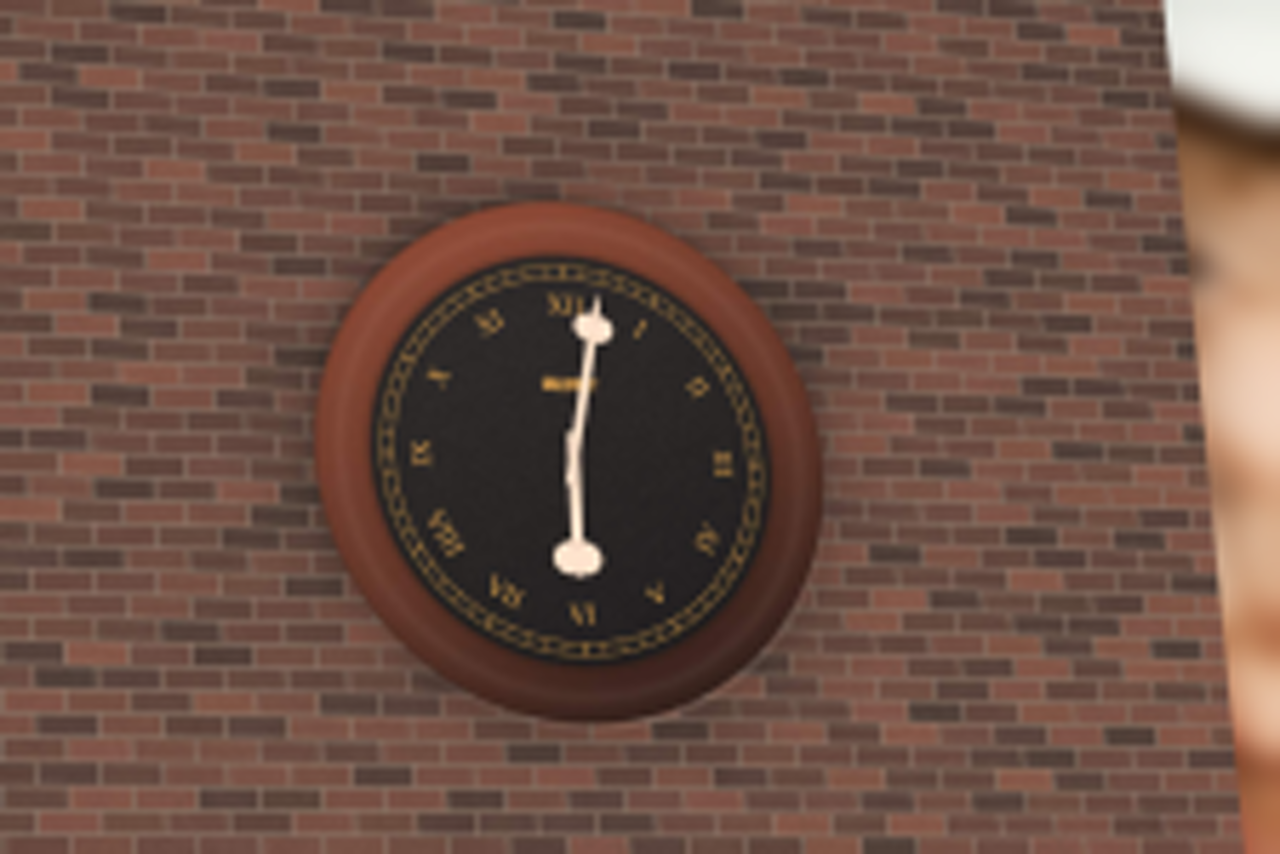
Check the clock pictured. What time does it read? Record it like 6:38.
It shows 6:02
